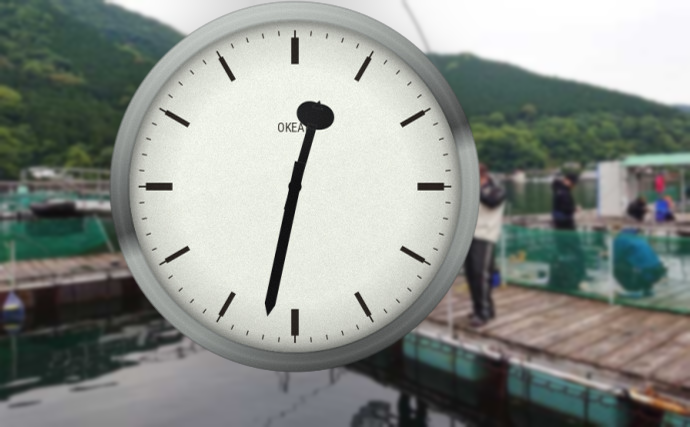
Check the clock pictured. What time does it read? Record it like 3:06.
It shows 12:32
